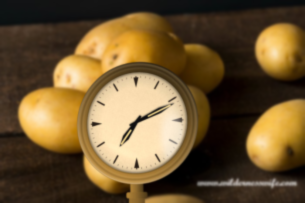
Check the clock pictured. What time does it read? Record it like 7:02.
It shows 7:11
